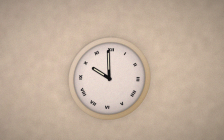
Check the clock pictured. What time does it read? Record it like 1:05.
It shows 9:59
